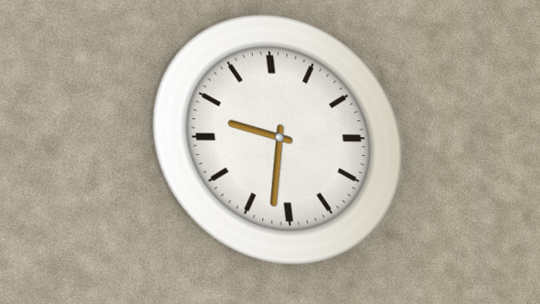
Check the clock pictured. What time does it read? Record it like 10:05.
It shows 9:32
